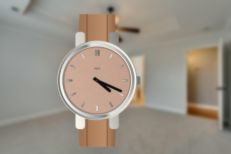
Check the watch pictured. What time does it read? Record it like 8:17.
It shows 4:19
